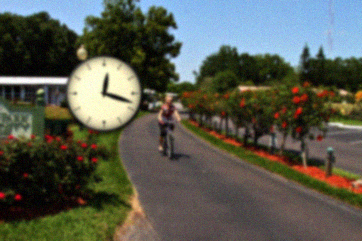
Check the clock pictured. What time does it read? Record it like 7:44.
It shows 12:18
